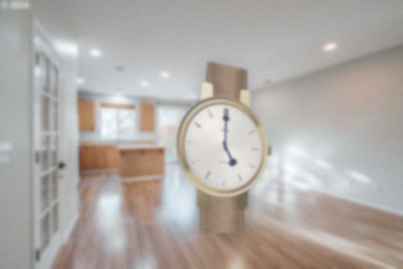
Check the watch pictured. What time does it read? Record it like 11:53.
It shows 5:00
